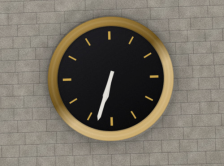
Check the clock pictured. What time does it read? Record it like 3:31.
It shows 6:33
